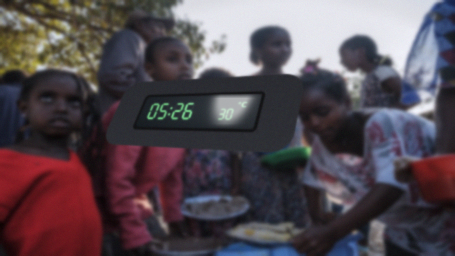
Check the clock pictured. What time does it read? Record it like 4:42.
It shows 5:26
